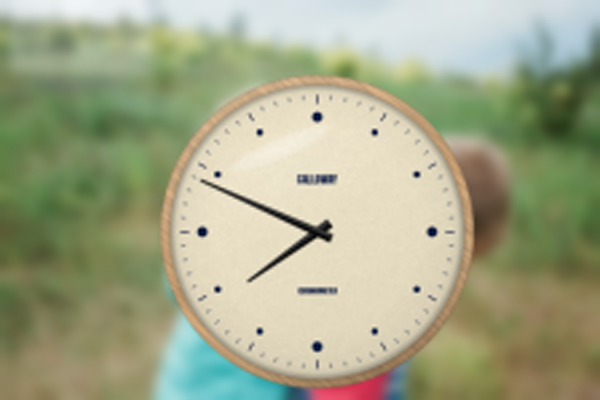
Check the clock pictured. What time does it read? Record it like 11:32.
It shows 7:49
